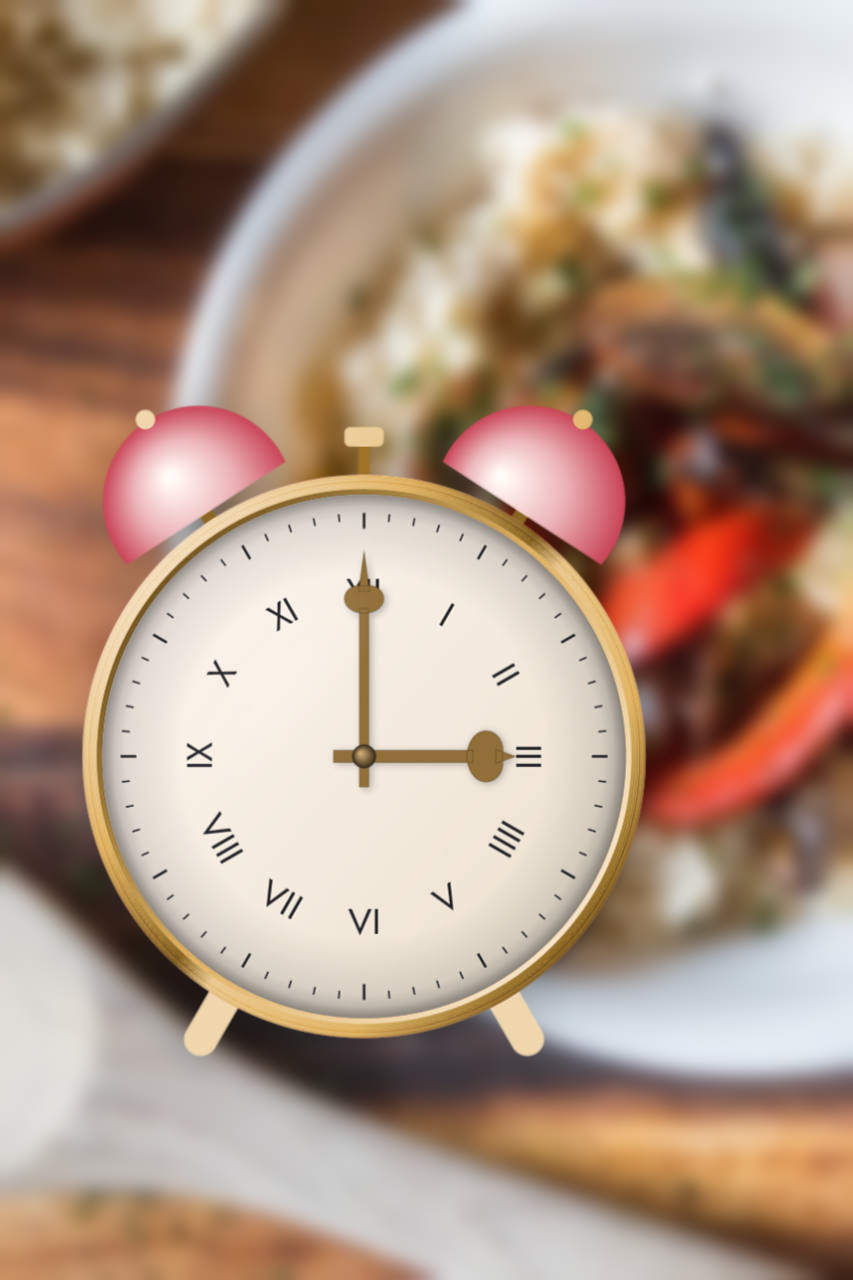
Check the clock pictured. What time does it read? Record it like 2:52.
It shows 3:00
